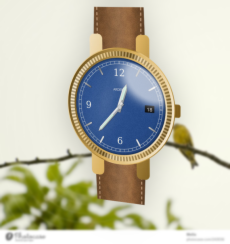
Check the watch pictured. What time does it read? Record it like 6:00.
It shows 12:37
